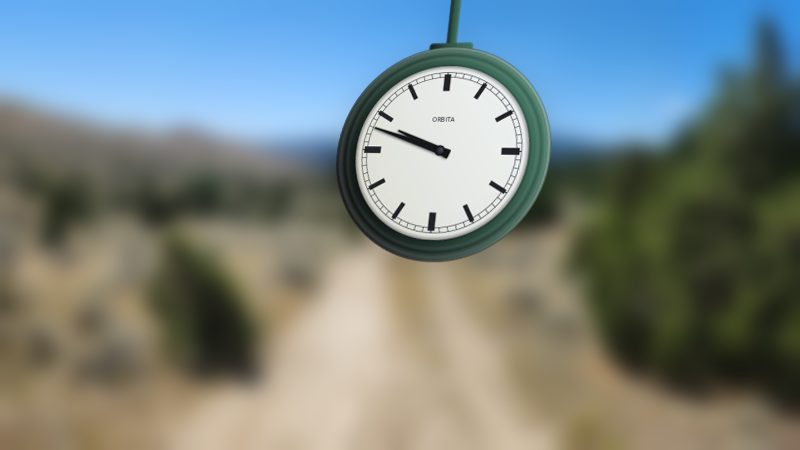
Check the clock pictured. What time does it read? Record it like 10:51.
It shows 9:48
